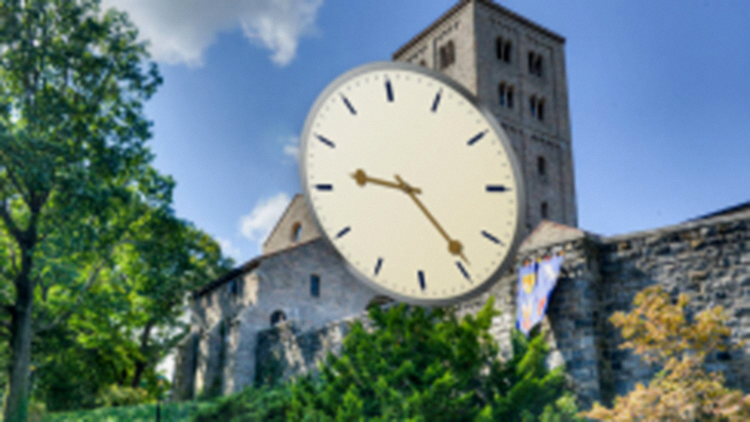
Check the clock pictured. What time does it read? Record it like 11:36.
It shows 9:24
